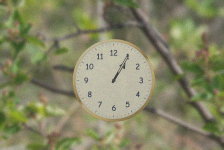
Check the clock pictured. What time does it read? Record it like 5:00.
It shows 1:05
